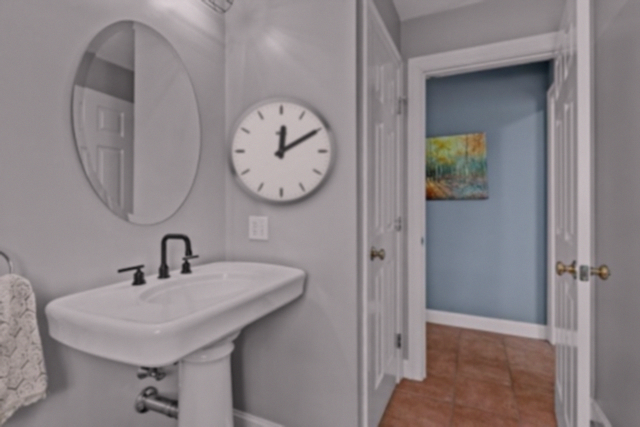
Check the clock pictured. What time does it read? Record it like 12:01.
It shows 12:10
